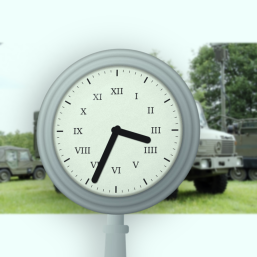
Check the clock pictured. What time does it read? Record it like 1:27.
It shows 3:34
